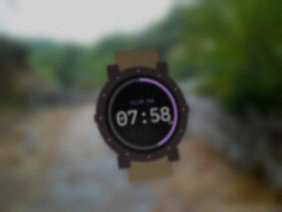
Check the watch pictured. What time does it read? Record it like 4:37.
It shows 7:58
